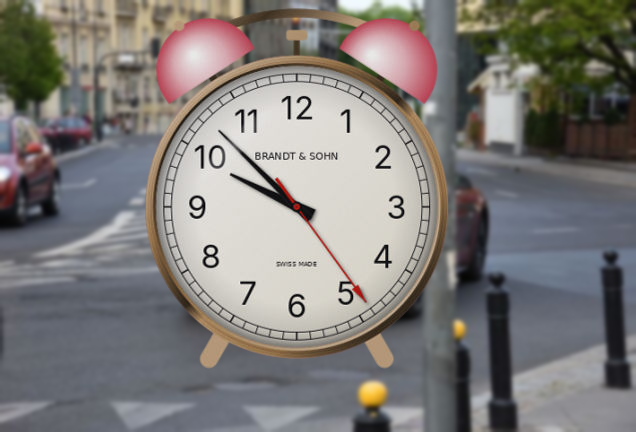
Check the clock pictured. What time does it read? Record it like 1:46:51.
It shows 9:52:24
